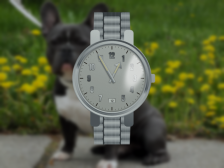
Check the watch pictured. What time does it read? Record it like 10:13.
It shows 12:55
